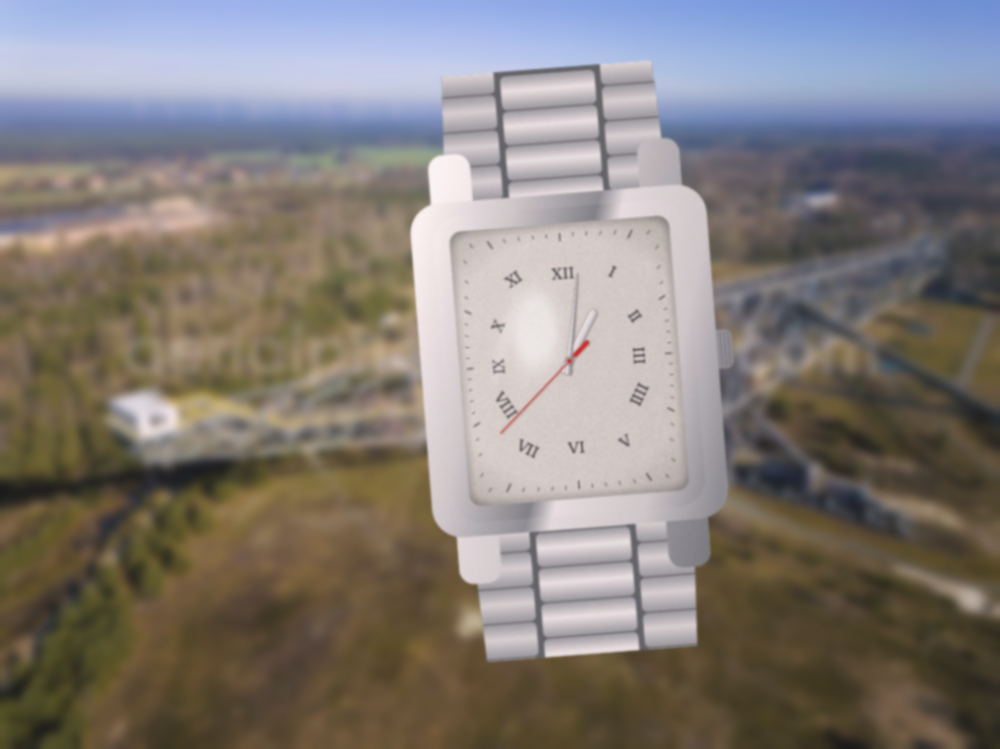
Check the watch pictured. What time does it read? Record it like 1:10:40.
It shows 1:01:38
